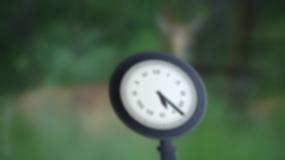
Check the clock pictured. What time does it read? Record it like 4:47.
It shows 5:23
